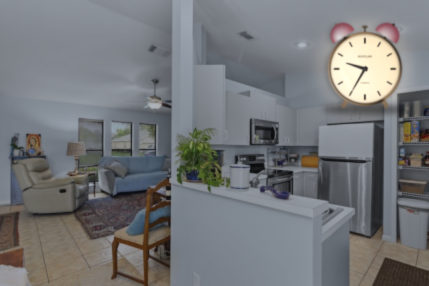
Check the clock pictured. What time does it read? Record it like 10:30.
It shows 9:35
